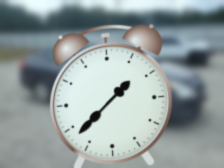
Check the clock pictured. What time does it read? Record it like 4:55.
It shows 1:38
